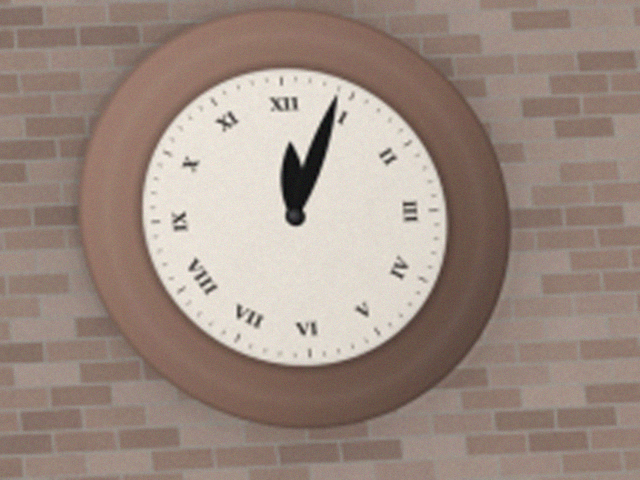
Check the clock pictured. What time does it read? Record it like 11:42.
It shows 12:04
